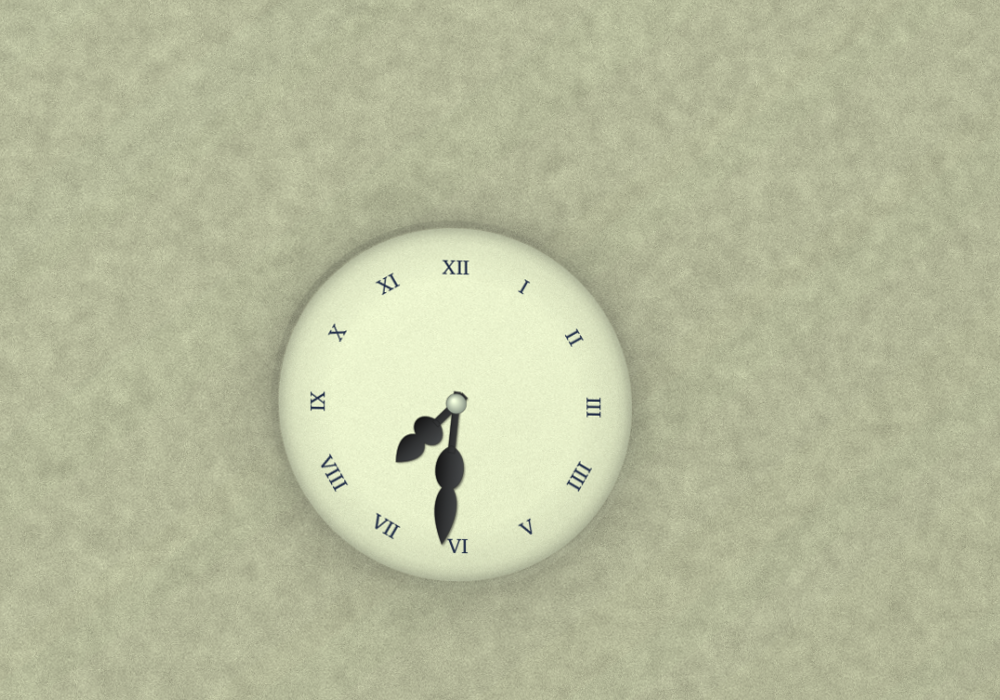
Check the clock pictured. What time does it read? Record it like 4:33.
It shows 7:31
